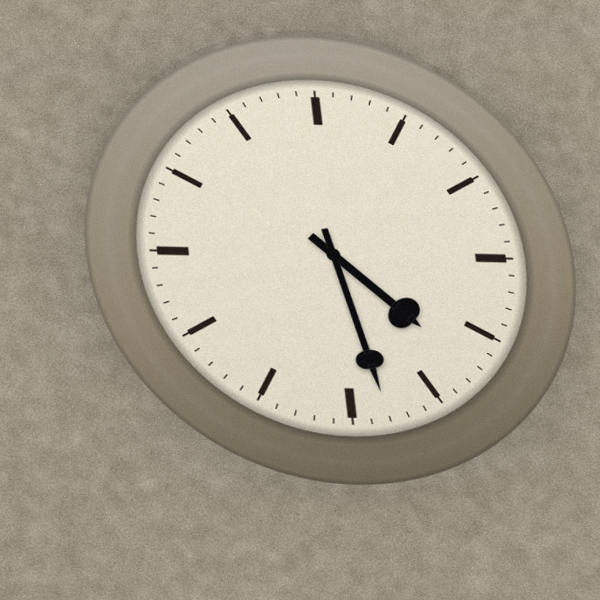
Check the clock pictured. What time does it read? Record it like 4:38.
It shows 4:28
